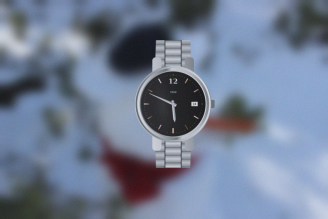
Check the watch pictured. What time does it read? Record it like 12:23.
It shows 5:49
